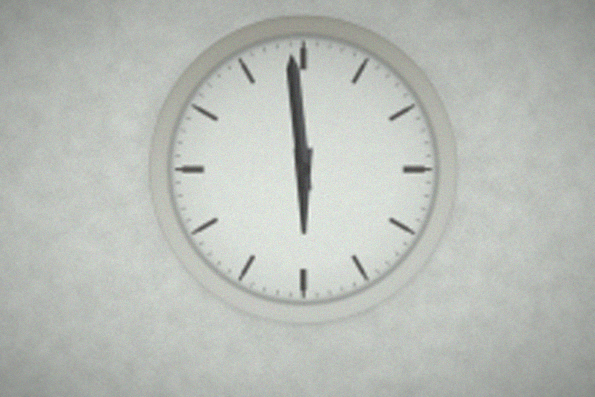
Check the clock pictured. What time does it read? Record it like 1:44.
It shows 5:59
